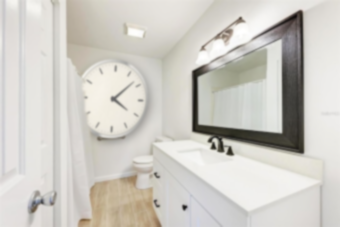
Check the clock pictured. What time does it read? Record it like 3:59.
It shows 4:08
